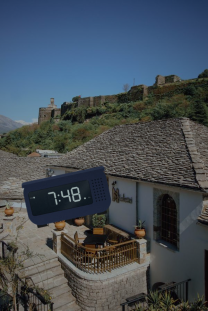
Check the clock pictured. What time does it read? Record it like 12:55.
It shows 7:48
